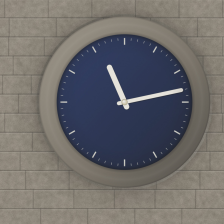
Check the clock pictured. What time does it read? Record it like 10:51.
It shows 11:13
